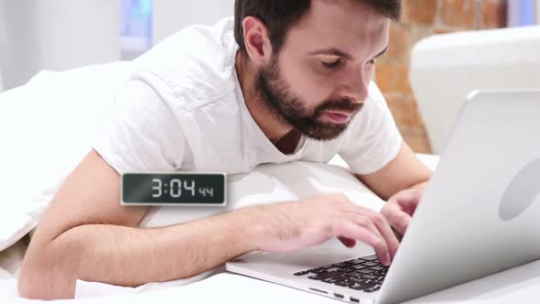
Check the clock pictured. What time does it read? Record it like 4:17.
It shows 3:04
